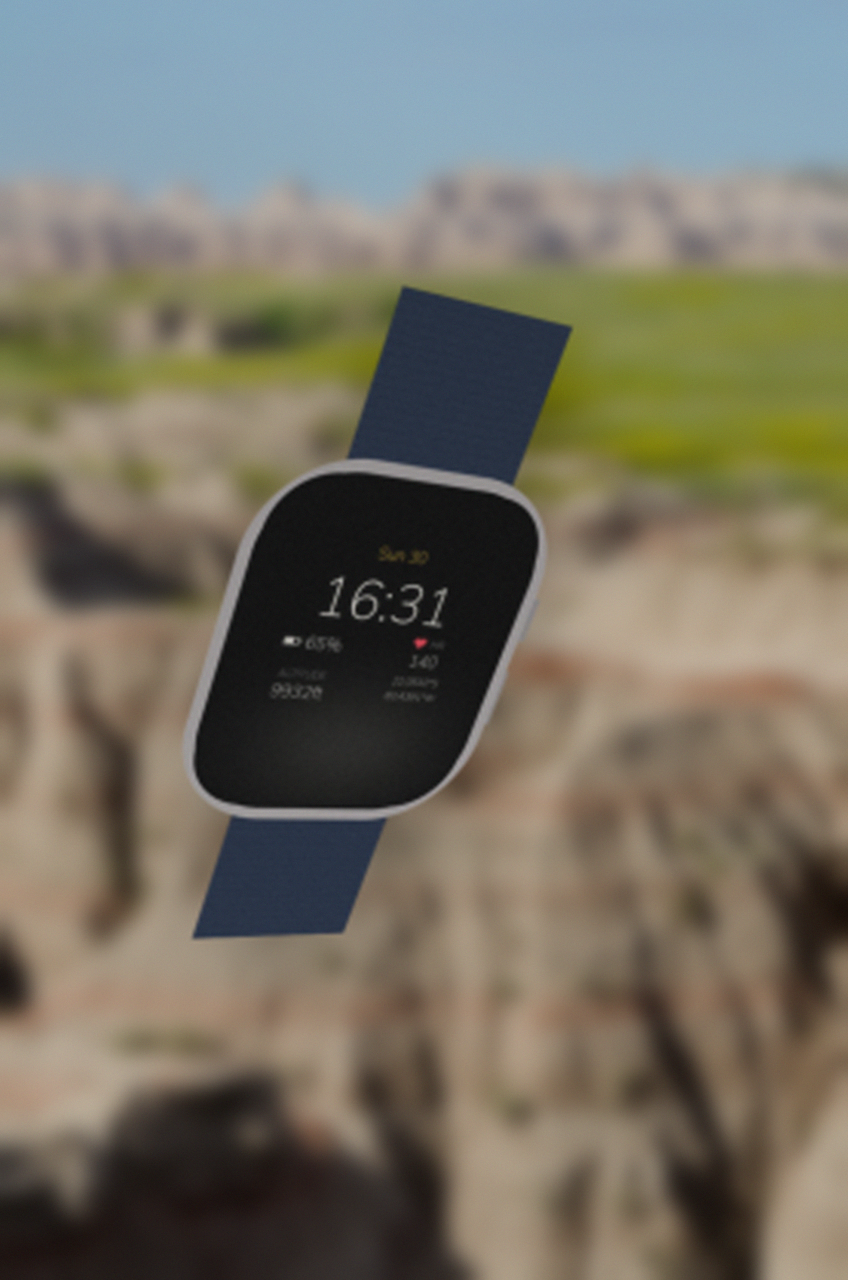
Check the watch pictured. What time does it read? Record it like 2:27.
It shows 16:31
